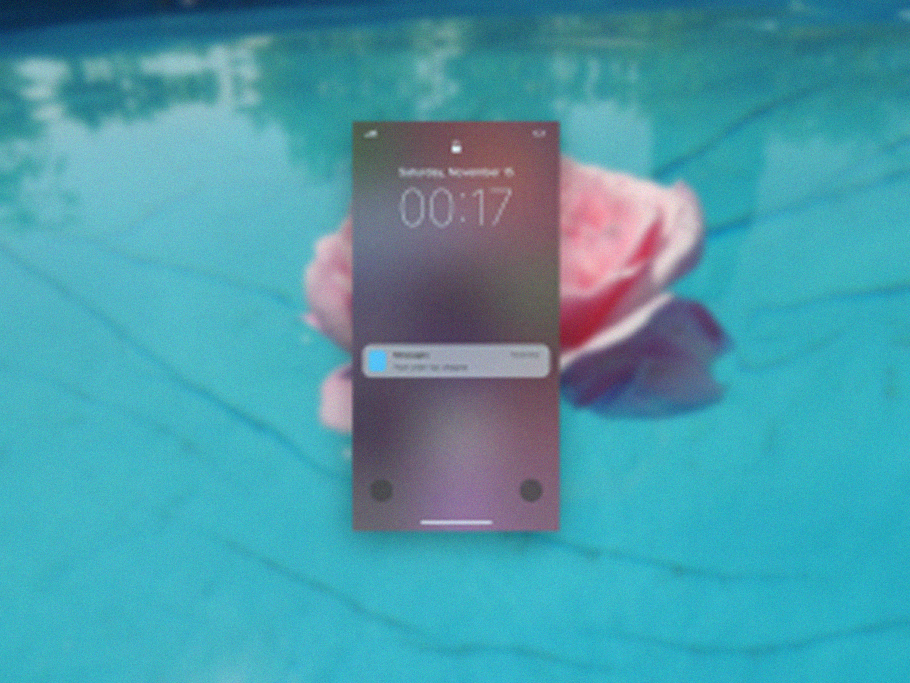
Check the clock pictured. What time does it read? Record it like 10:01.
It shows 0:17
